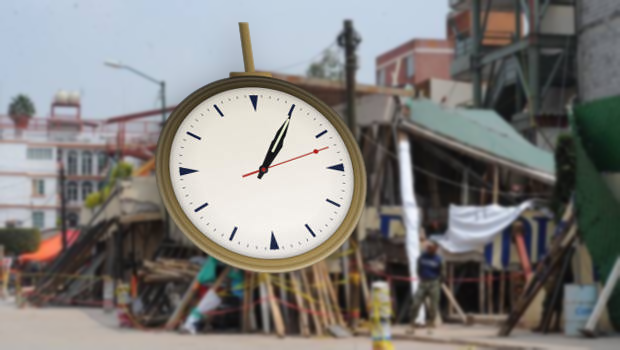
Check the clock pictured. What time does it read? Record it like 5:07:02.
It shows 1:05:12
